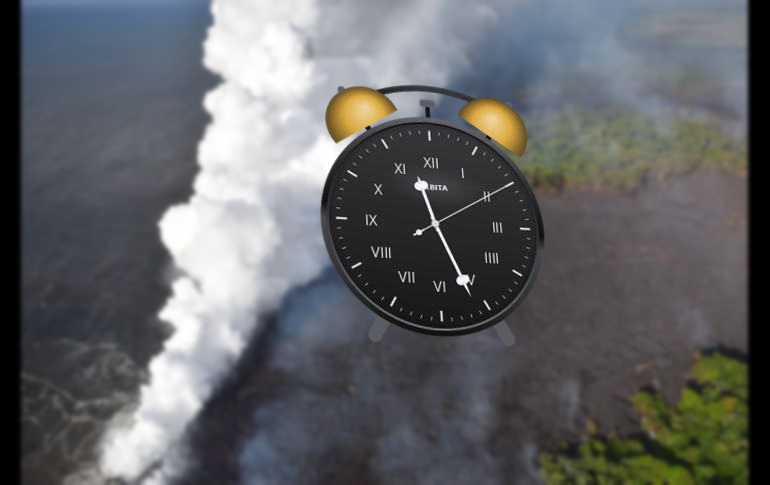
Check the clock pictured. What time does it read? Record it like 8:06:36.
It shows 11:26:10
